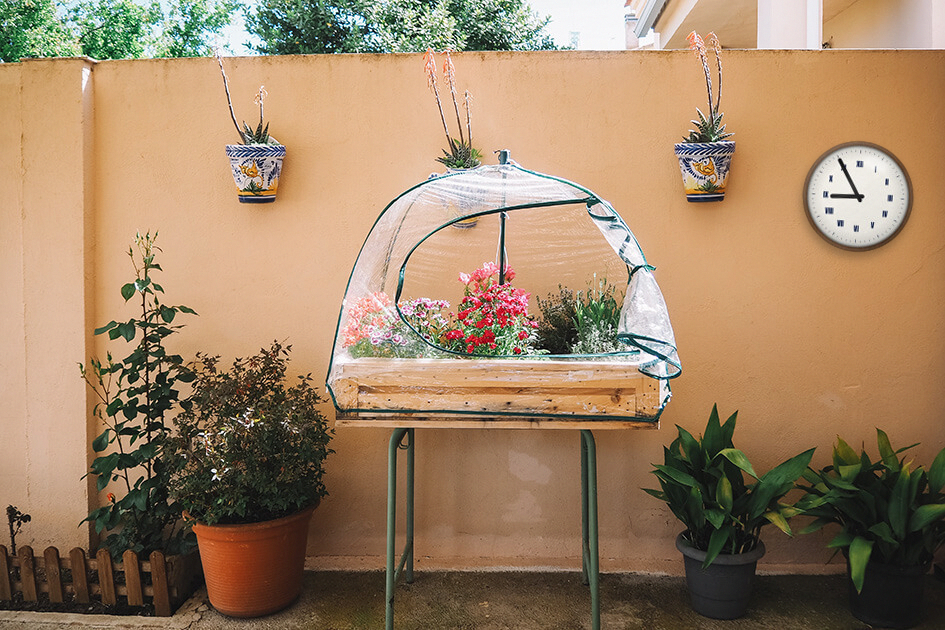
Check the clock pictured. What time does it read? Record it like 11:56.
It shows 8:55
